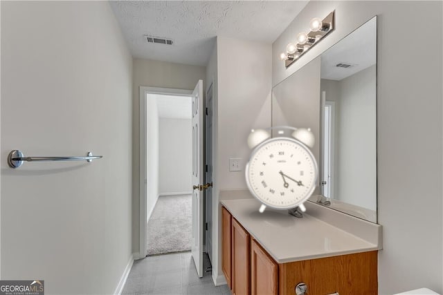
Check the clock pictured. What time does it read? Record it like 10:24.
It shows 5:20
